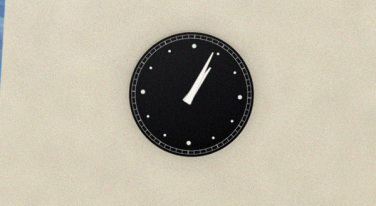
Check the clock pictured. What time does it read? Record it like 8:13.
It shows 1:04
